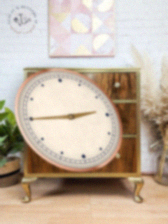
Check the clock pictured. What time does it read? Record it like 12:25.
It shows 2:45
